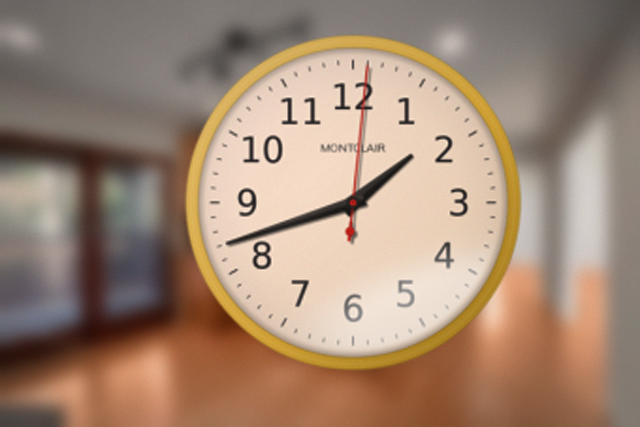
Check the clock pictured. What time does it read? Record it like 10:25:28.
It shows 1:42:01
